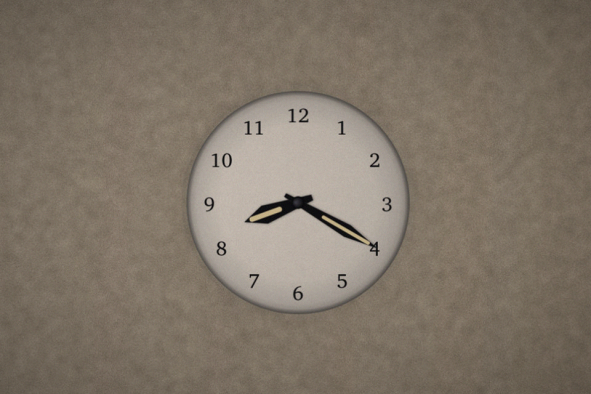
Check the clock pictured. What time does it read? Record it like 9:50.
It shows 8:20
